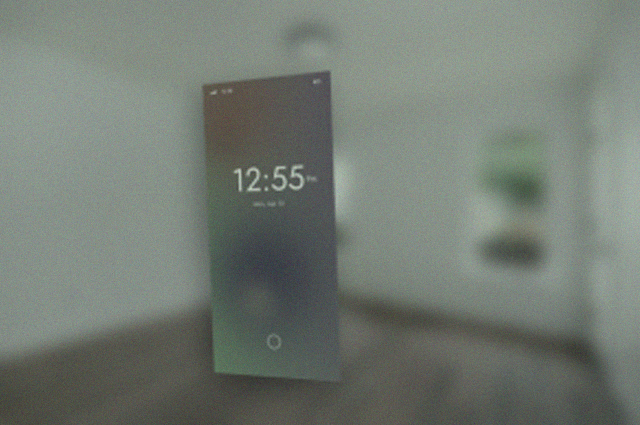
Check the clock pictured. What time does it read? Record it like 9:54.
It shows 12:55
